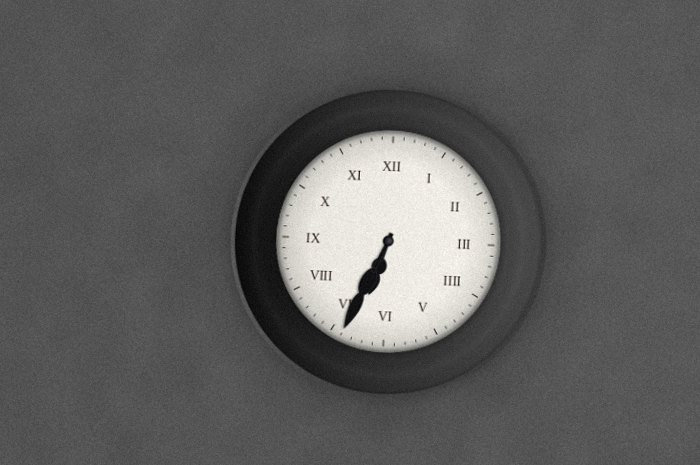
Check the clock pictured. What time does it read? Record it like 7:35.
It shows 6:34
